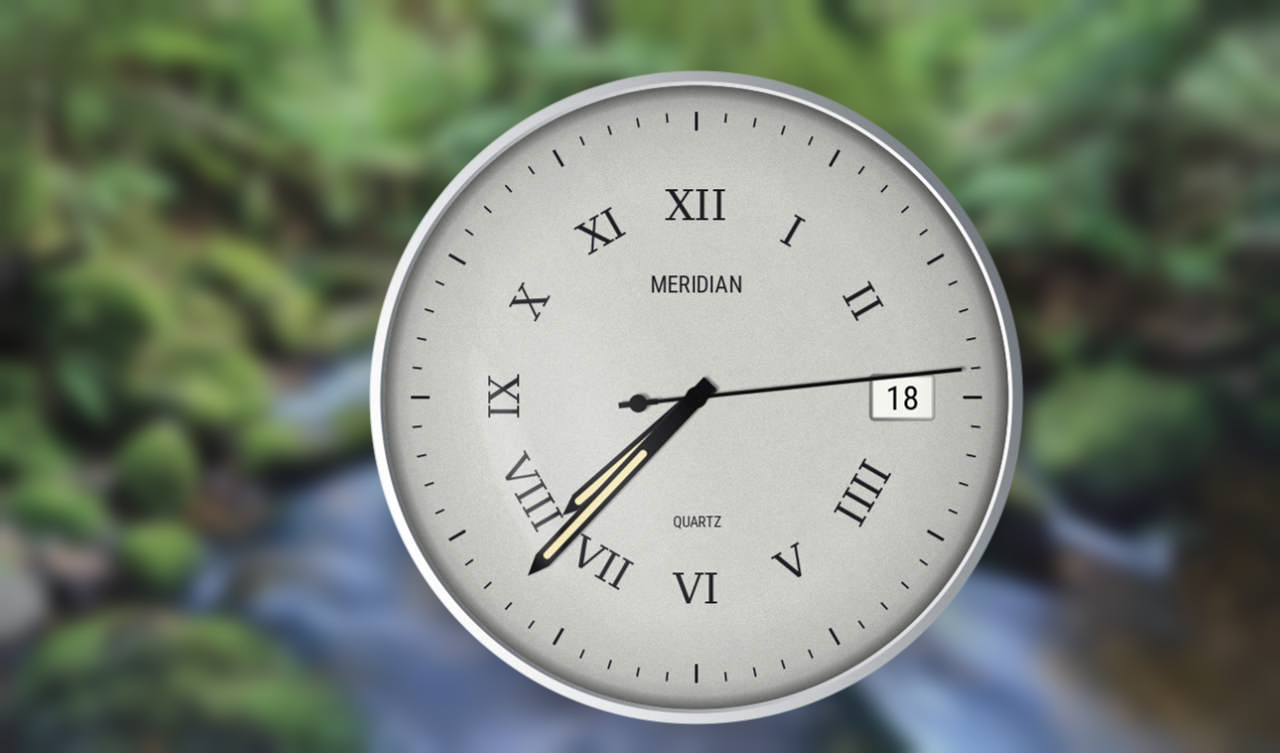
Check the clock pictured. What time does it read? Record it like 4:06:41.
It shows 7:37:14
